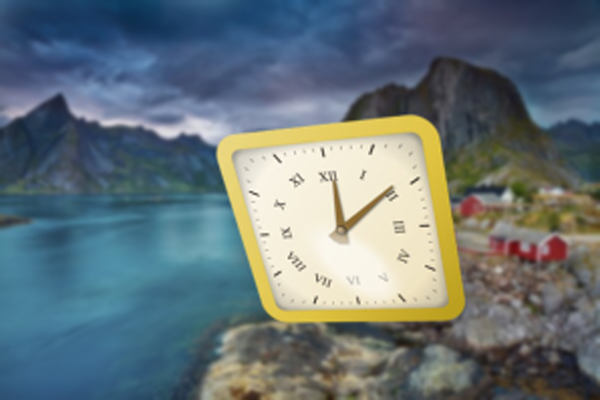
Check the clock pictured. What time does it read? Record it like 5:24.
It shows 12:09
